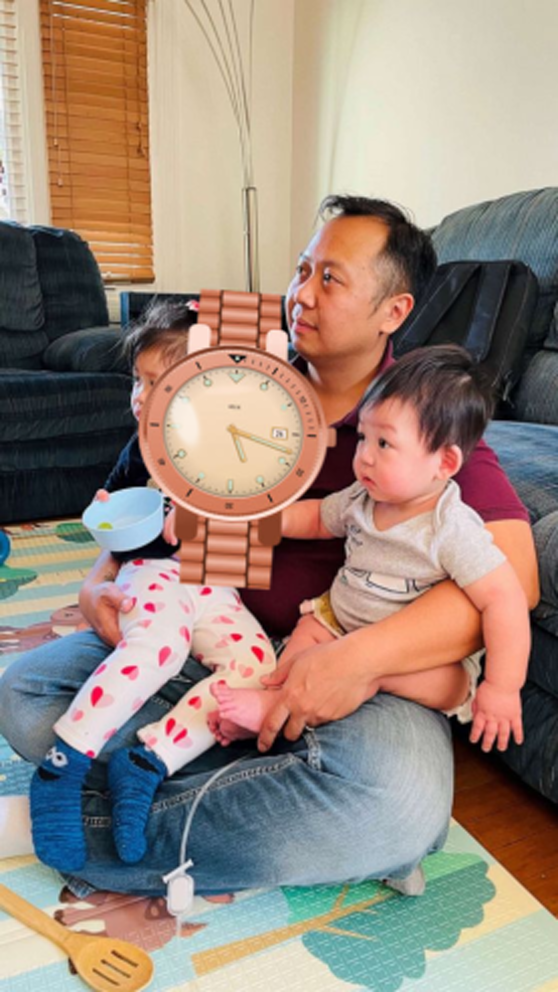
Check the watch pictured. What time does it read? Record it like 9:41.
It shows 5:18
